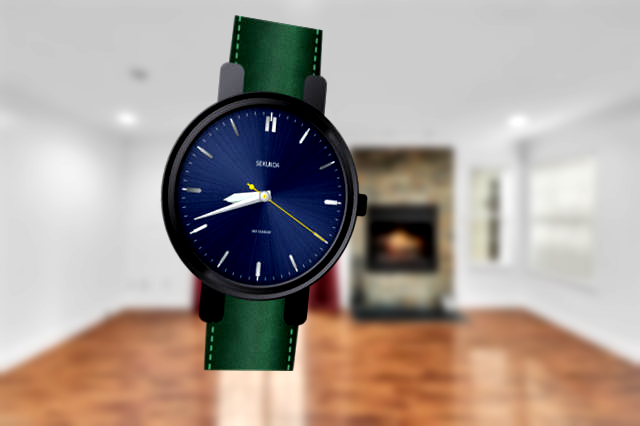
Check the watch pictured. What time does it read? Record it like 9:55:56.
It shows 8:41:20
